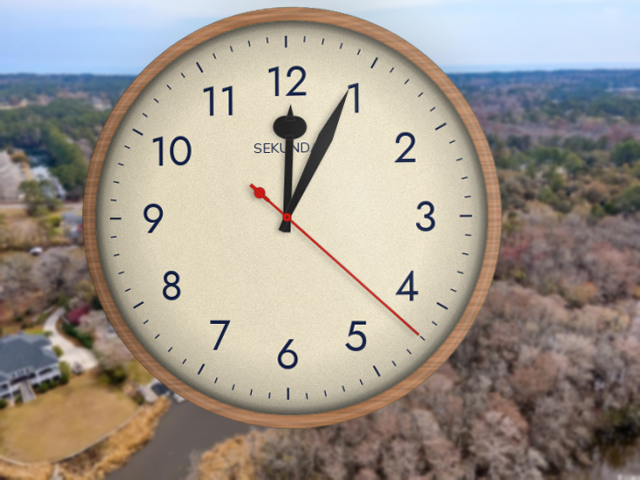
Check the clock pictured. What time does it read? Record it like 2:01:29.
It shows 12:04:22
